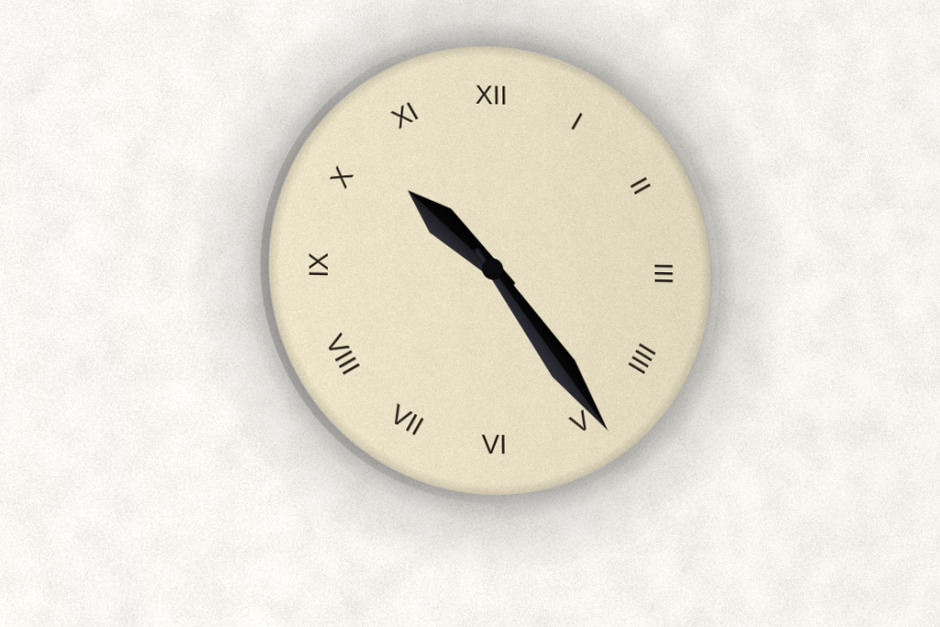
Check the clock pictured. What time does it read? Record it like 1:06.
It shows 10:24
